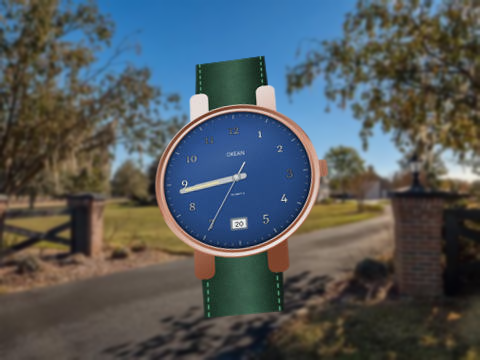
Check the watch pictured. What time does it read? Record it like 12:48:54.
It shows 8:43:35
